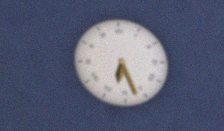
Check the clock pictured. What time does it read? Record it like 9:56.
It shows 6:27
